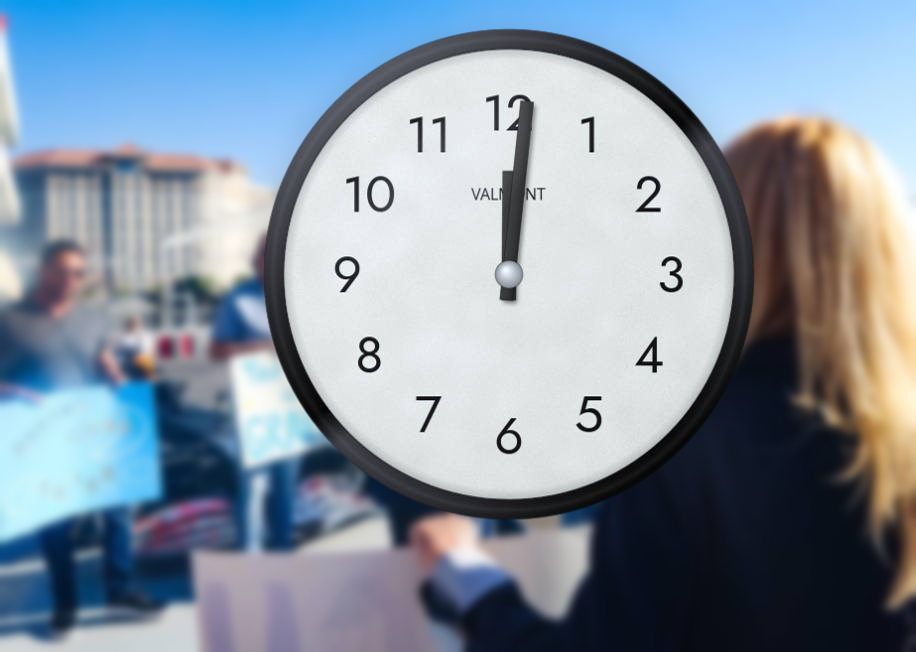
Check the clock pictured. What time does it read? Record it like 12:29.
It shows 12:01
